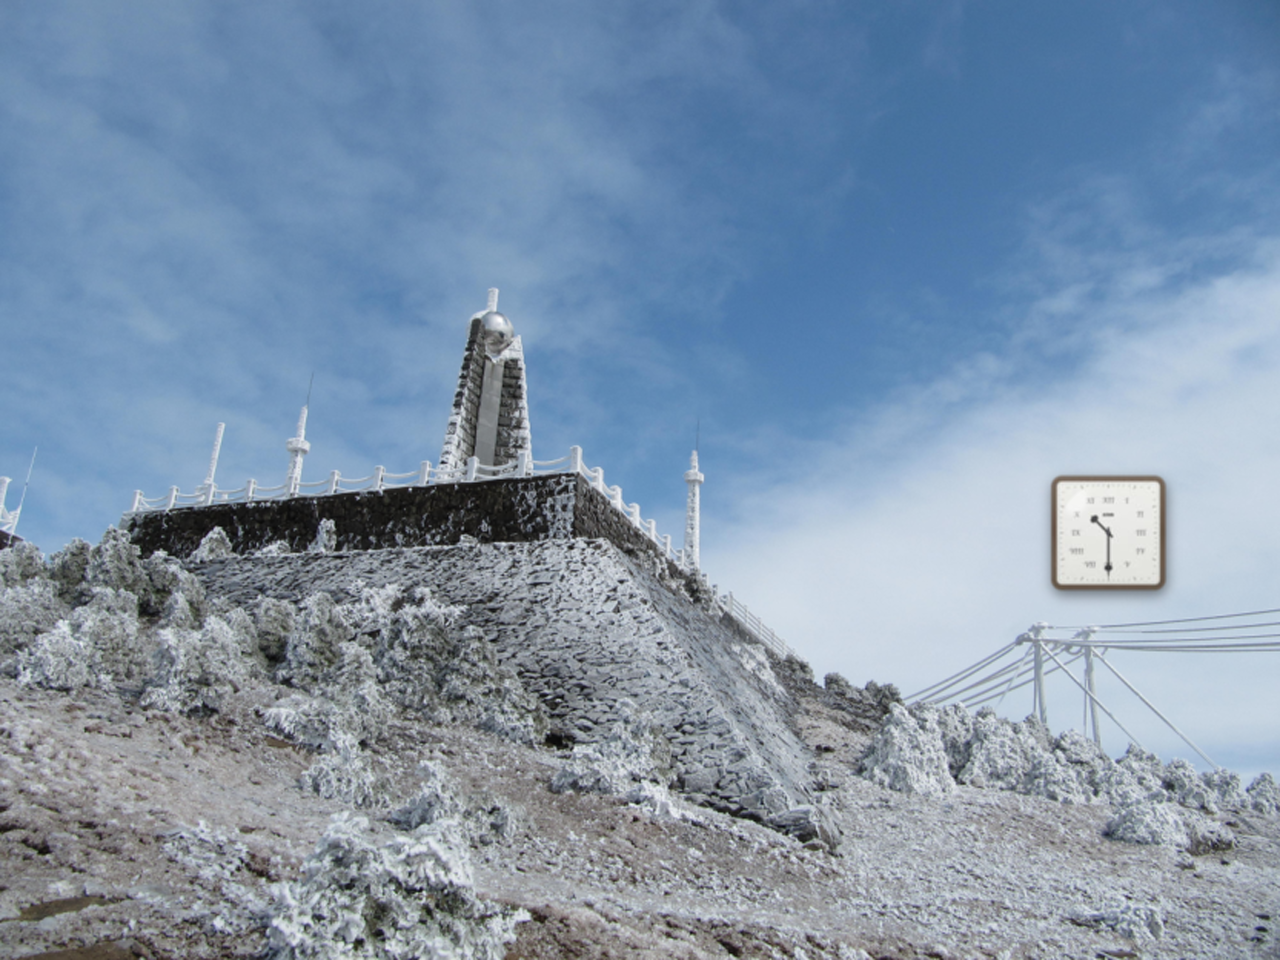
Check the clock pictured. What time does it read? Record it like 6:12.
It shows 10:30
